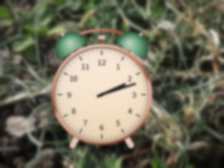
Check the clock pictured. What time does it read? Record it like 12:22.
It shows 2:12
